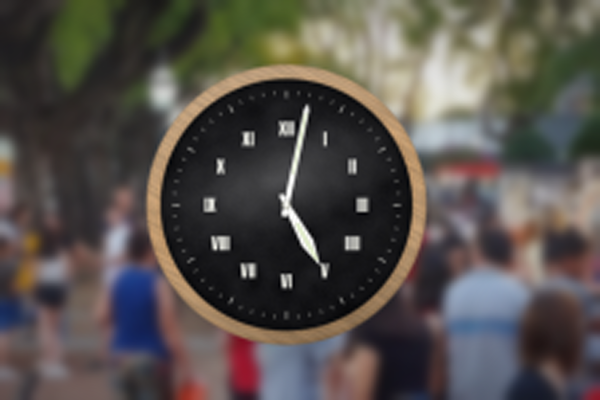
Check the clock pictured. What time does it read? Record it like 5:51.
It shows 5:02
